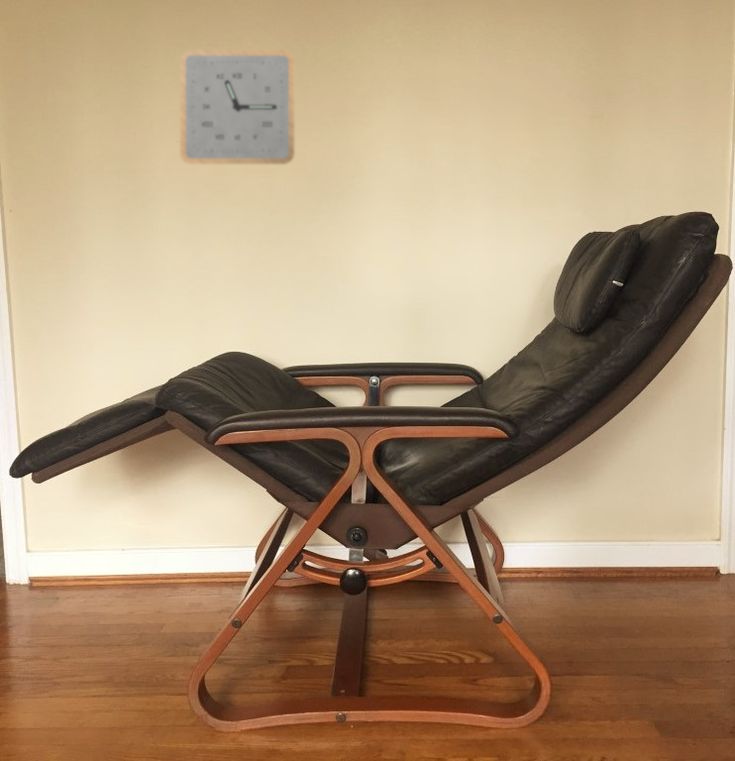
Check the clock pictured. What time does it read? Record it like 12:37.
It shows 11:15
